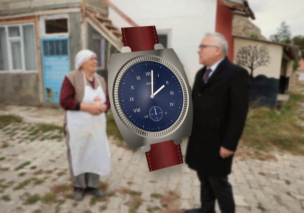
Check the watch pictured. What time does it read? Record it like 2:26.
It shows 2:02
